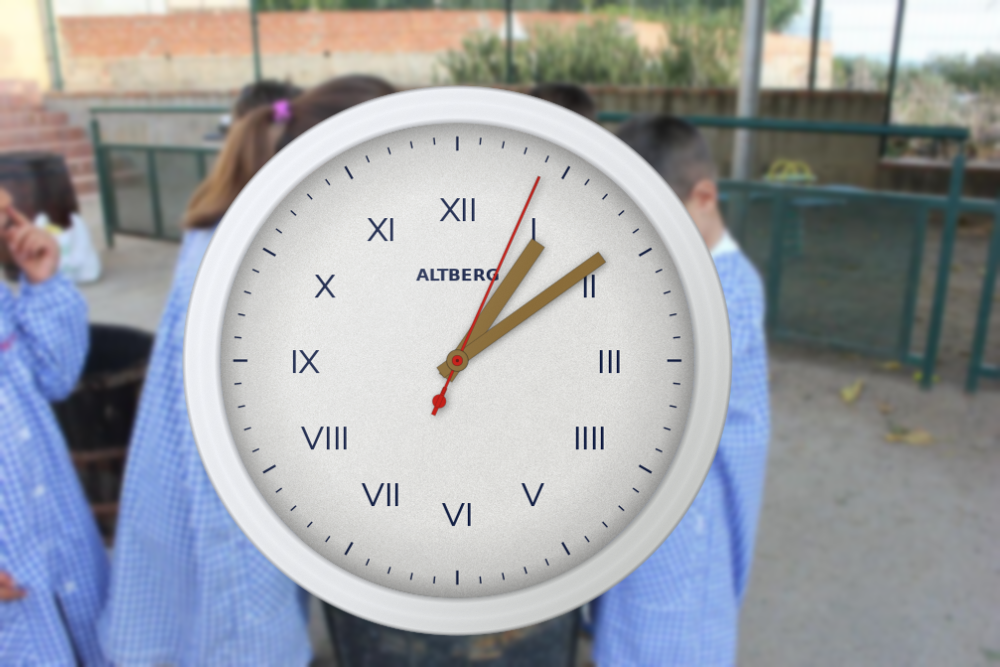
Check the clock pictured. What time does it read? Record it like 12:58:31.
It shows 1:09:04
